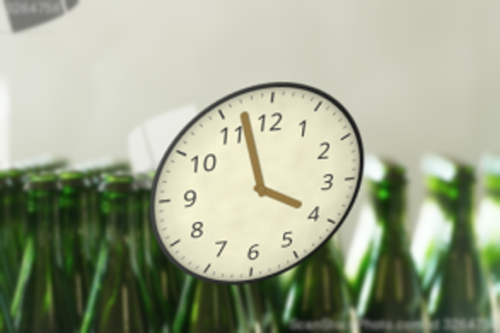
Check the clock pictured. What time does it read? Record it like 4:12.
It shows 3:57
